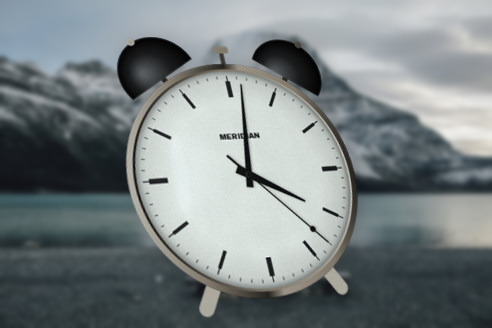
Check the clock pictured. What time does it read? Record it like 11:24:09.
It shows 4:01:23
